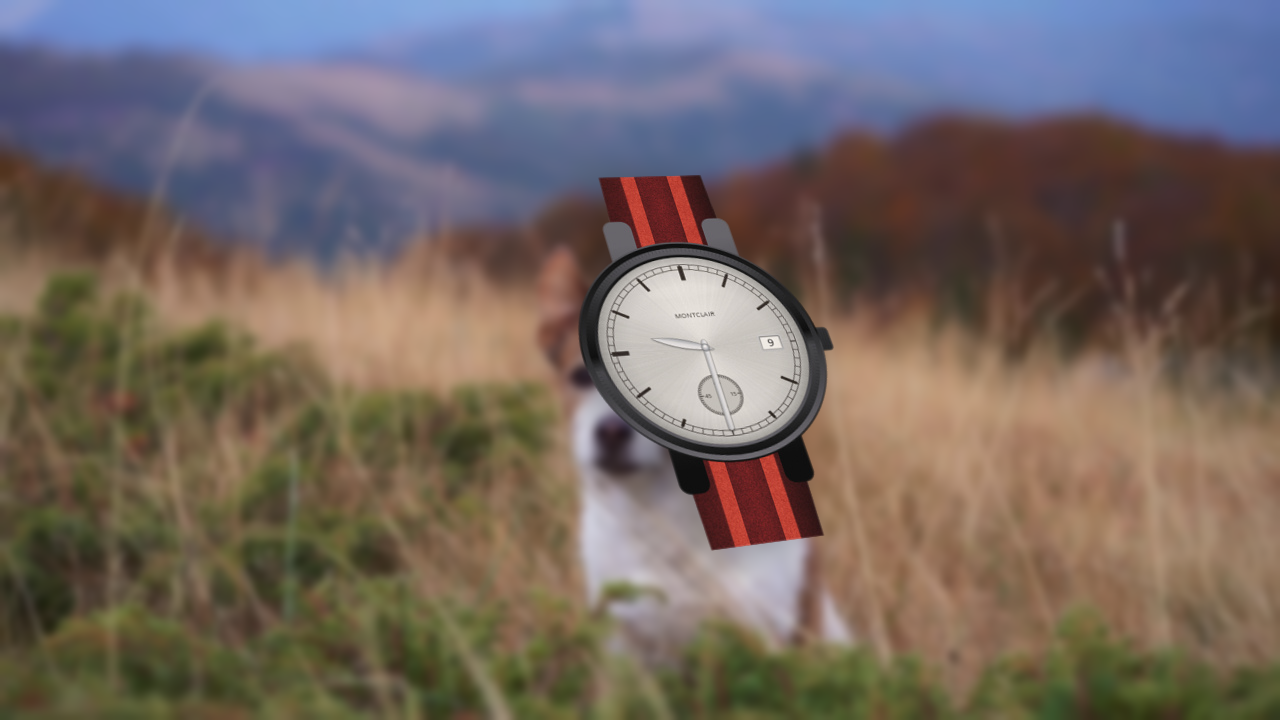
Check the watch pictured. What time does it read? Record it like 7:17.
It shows 9:30
